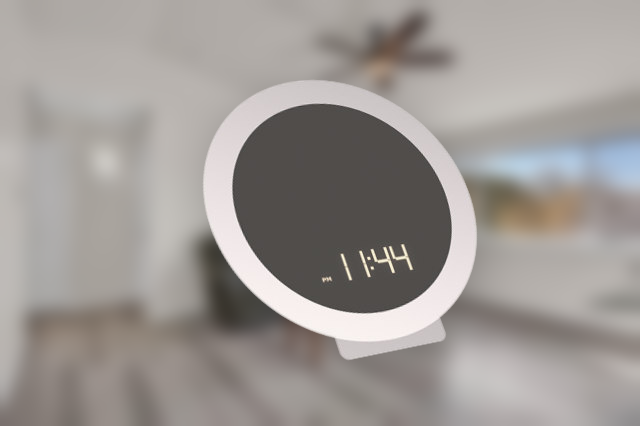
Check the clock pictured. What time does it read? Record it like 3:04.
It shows 11:44
